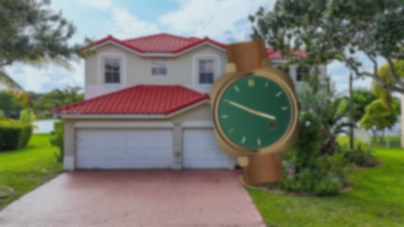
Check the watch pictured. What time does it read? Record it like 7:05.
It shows 3:50
